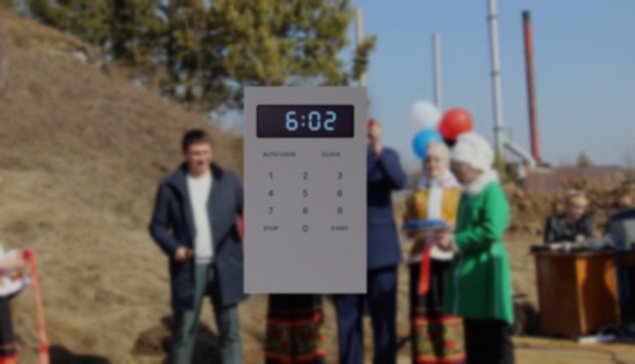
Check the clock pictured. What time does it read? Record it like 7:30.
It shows 6:02
